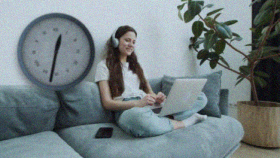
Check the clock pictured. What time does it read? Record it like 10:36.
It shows 12:32
